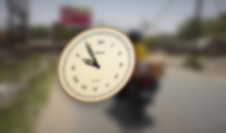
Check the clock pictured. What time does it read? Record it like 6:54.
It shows 9:55
